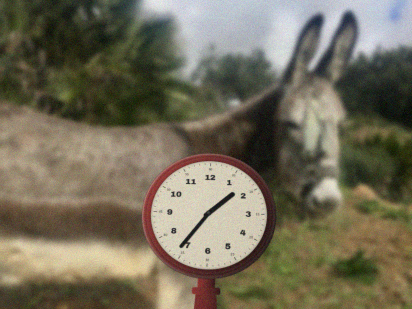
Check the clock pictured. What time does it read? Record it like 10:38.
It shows 1:36
